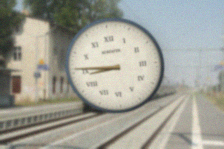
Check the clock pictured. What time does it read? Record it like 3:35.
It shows 8:46
